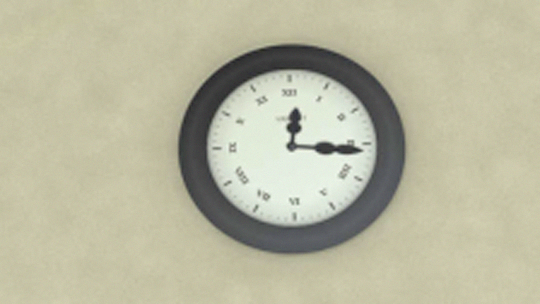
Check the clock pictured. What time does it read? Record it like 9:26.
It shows 12:16
